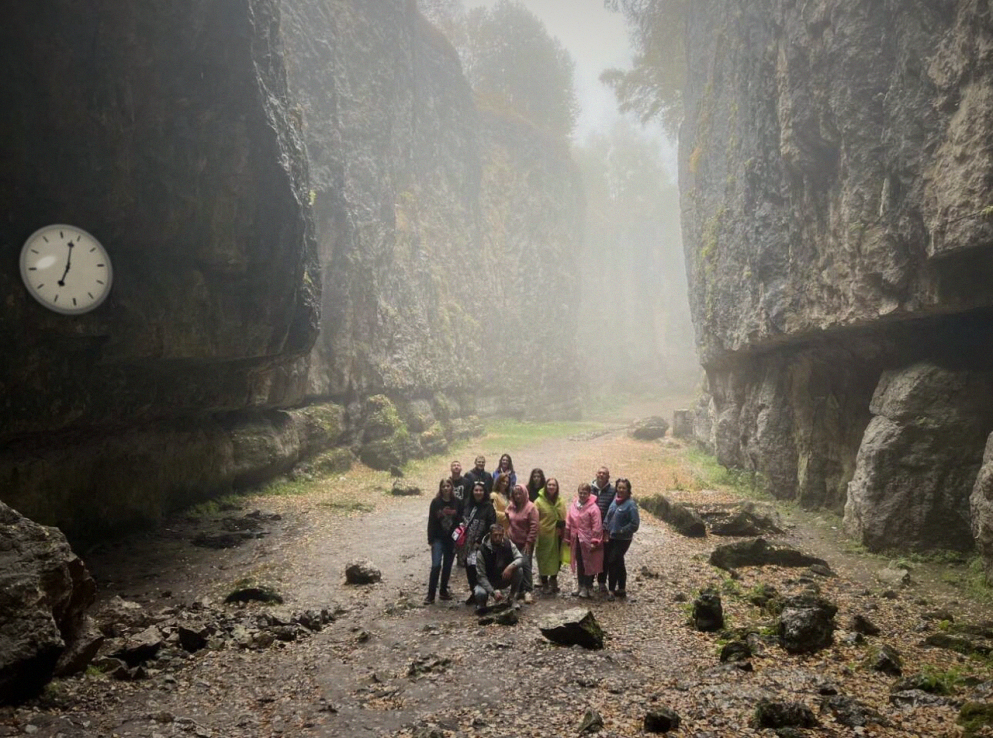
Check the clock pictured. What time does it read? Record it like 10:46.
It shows 7:03
